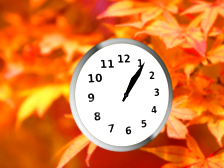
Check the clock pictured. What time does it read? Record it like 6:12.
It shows 1:06
